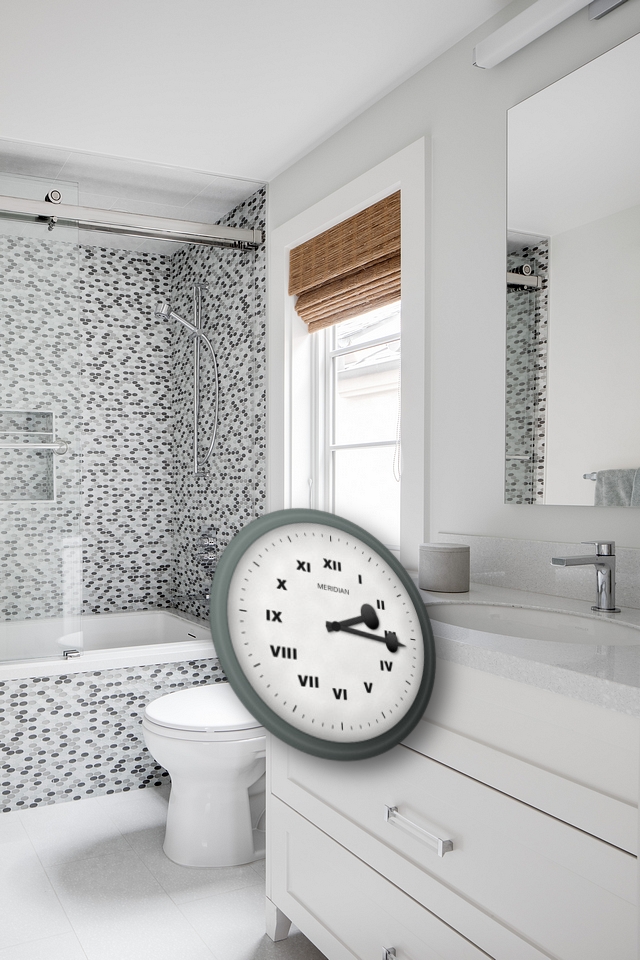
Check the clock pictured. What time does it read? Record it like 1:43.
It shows 2:16
